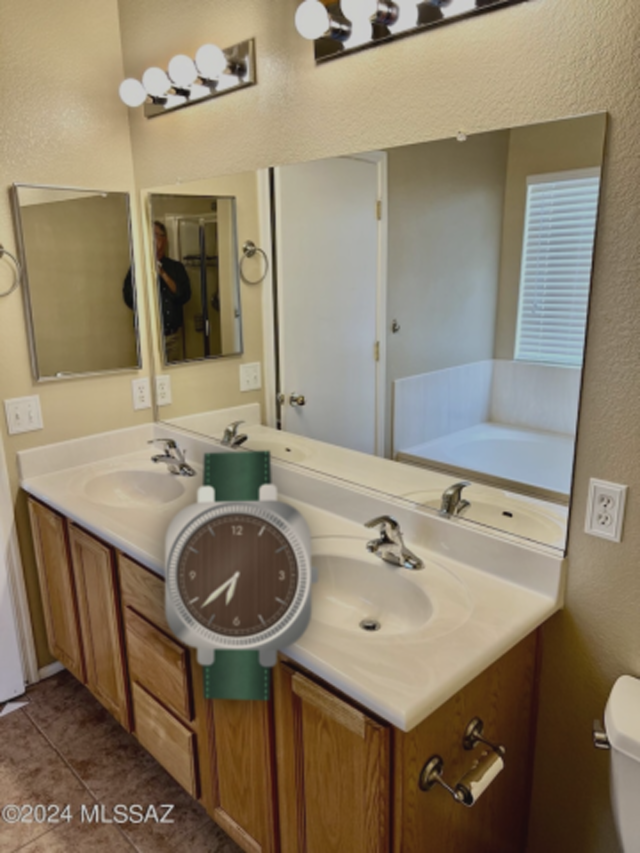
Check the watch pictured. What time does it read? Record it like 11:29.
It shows 6:38
